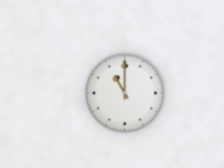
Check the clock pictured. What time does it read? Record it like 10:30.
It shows 11:00
